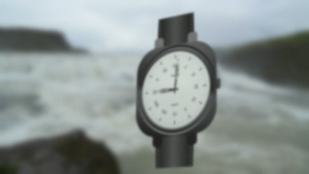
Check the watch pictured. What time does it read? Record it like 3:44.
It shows 9:01
